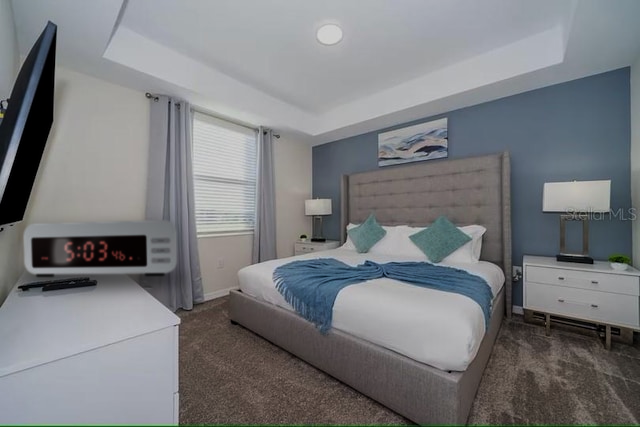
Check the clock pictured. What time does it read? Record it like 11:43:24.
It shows 5:03:46
